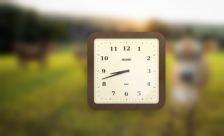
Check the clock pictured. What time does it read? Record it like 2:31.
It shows 8:42
